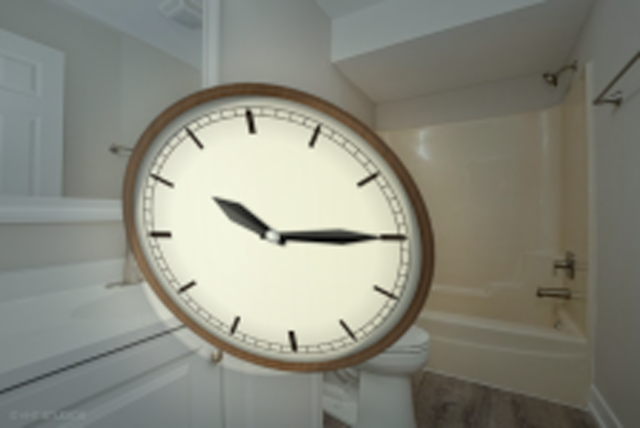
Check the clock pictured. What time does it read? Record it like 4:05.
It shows 10:15
